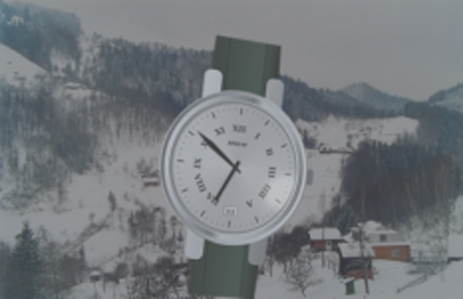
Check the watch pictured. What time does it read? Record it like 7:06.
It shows 6:51
